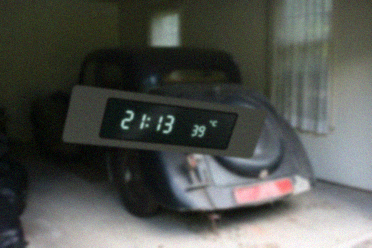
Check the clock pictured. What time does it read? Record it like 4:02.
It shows 21:13
